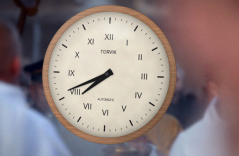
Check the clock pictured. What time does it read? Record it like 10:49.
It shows 7:41
